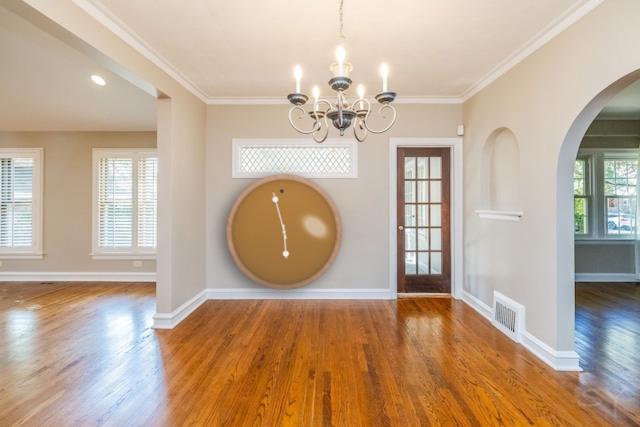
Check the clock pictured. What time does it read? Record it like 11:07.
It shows 5:58
